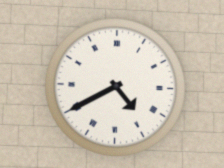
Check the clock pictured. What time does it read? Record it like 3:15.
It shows 4:40
